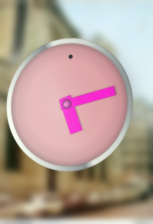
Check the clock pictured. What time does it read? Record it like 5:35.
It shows 5:12
